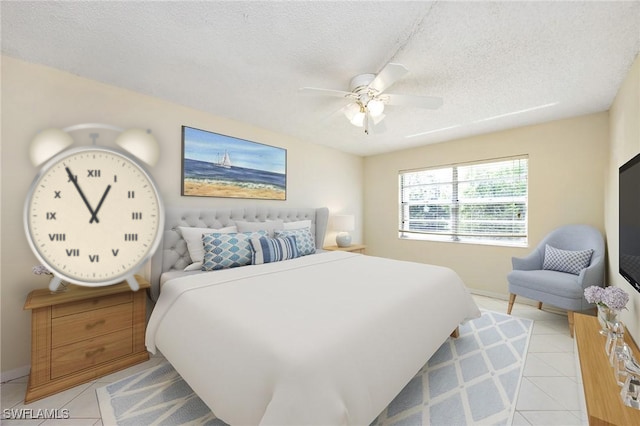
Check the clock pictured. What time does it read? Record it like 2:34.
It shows 12:55
